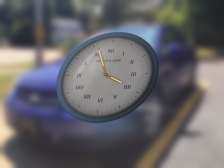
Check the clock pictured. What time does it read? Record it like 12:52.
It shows 3:56
